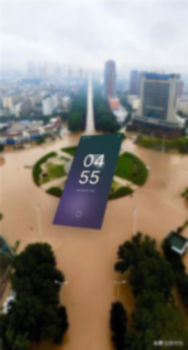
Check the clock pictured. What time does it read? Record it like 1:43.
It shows 4:55
